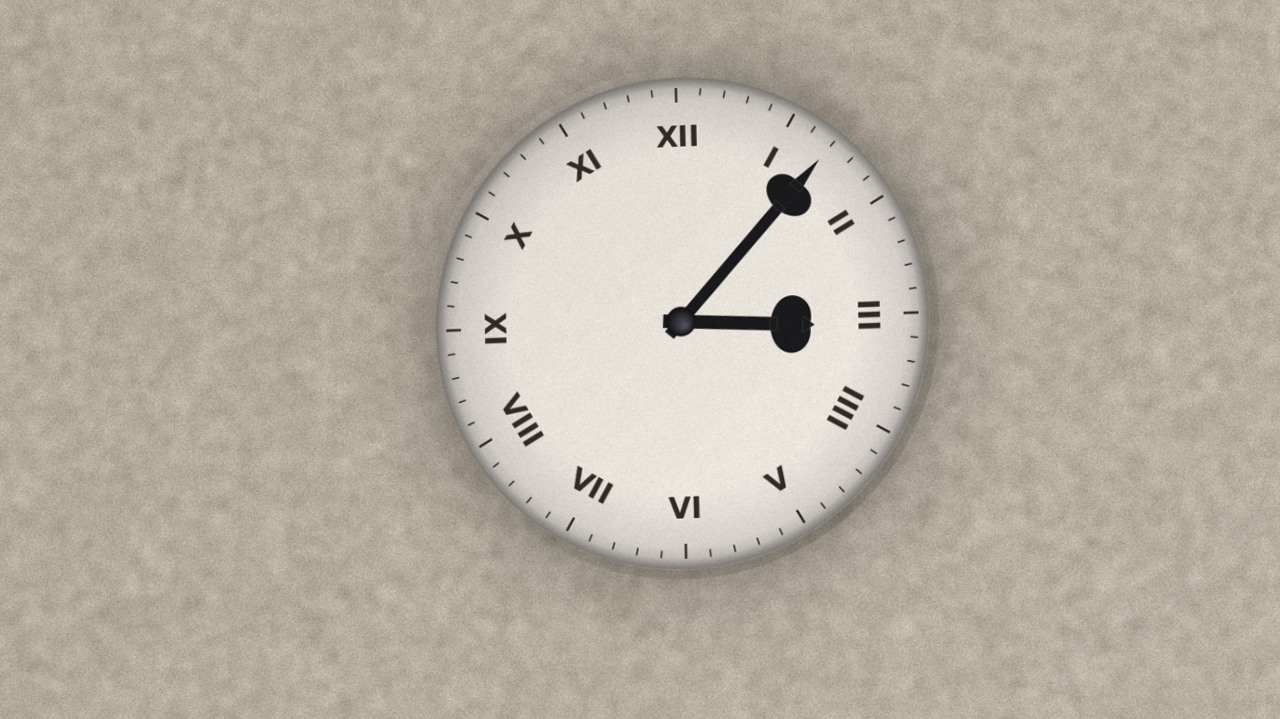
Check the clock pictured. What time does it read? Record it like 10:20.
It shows 3:07
